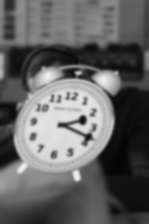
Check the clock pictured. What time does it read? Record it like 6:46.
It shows 2:18
